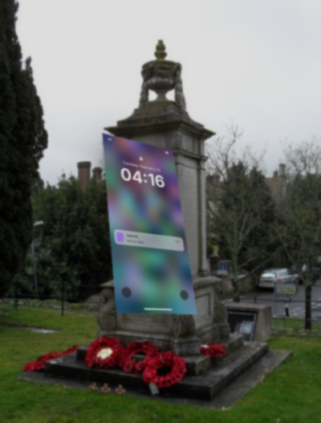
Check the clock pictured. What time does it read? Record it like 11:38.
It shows 4:16
